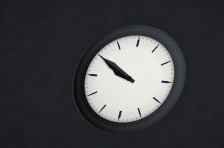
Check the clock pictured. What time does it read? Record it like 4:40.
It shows 9:50
